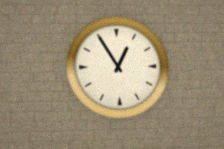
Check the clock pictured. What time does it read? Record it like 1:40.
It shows 12:55
